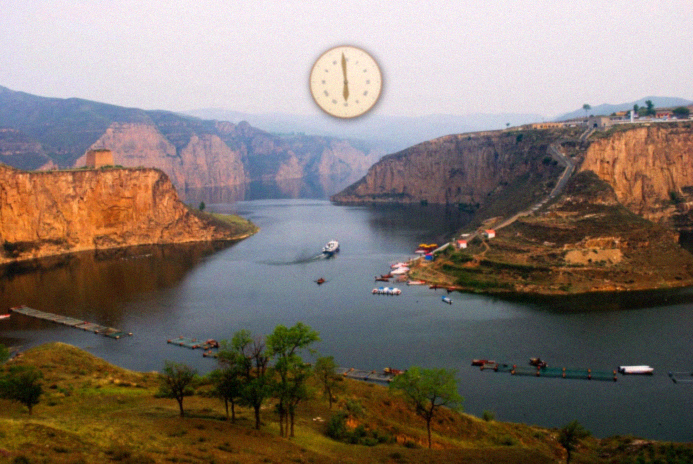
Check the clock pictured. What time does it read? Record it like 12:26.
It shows 5:59
